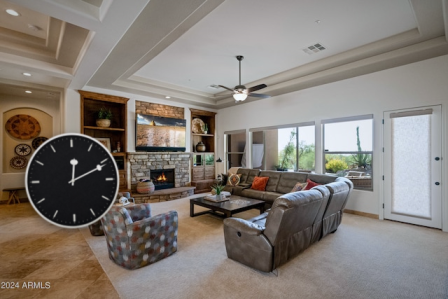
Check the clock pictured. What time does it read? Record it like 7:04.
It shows 12:11
